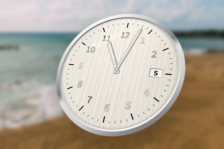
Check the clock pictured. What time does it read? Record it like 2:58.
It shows 11:03
